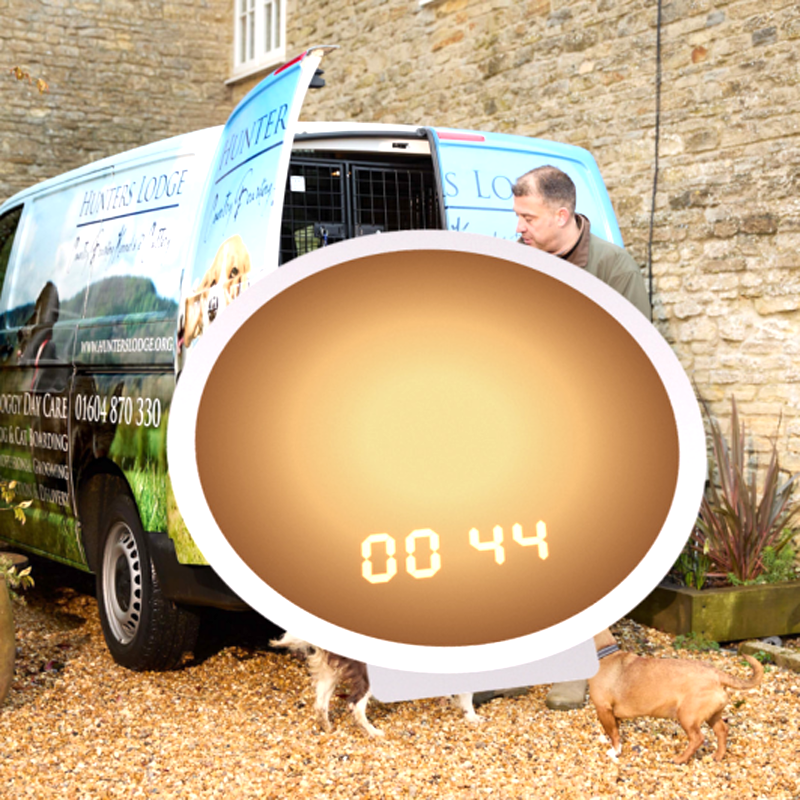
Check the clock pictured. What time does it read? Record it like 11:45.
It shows 0:44
